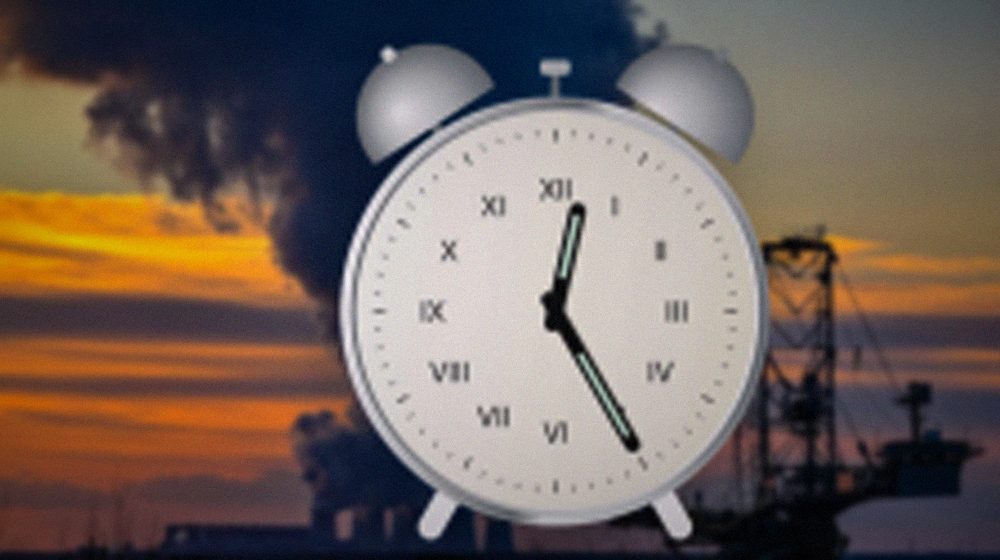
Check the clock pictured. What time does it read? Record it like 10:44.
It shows 12:25
